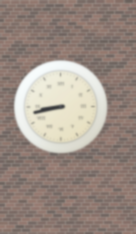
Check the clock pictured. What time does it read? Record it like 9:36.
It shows 8:43
